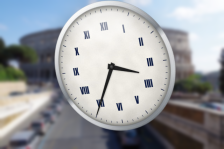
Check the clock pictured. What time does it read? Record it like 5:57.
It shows 3:35
